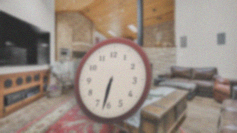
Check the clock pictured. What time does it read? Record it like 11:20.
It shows 6:32
